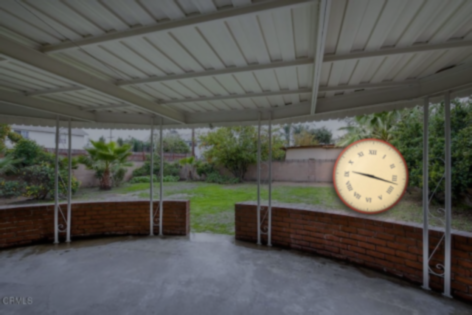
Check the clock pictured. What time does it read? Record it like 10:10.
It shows 9:17
